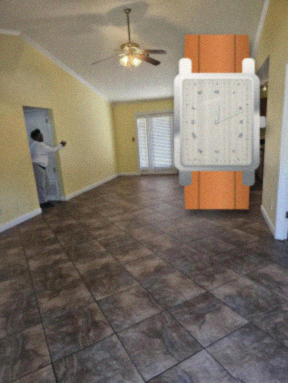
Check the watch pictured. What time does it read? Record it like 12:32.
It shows 12:11
